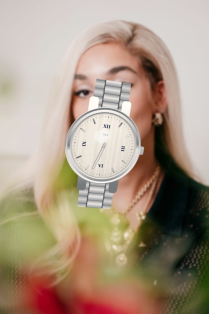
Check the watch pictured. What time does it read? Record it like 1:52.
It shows 6:33
